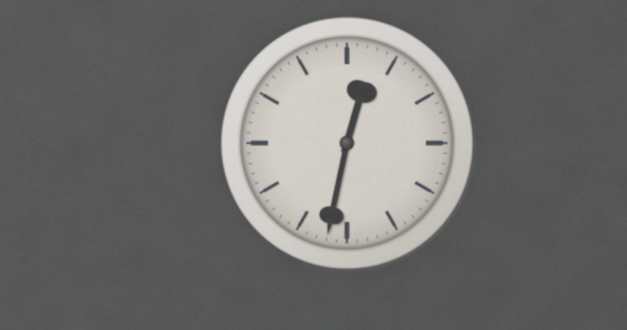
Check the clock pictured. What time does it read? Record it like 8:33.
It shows 12:32
